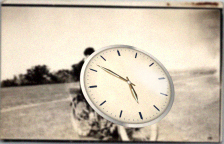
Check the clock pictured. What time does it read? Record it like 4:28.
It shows 5:52
